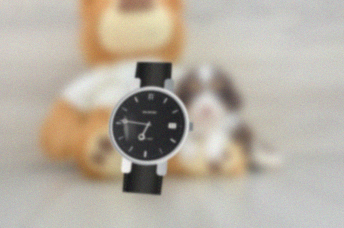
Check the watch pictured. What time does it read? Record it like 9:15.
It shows 6:46
